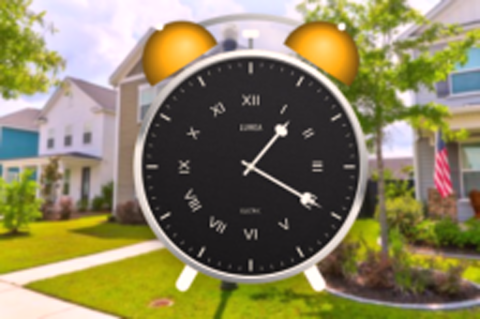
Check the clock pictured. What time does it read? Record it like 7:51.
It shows 1:20
